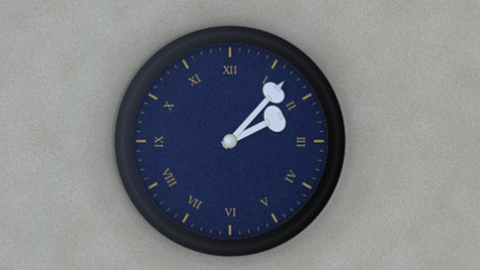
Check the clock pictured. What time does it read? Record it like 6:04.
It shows 2:07
